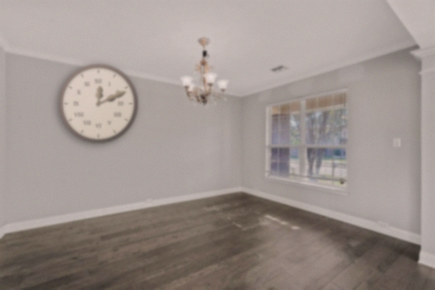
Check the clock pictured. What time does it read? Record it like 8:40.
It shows 12:11
